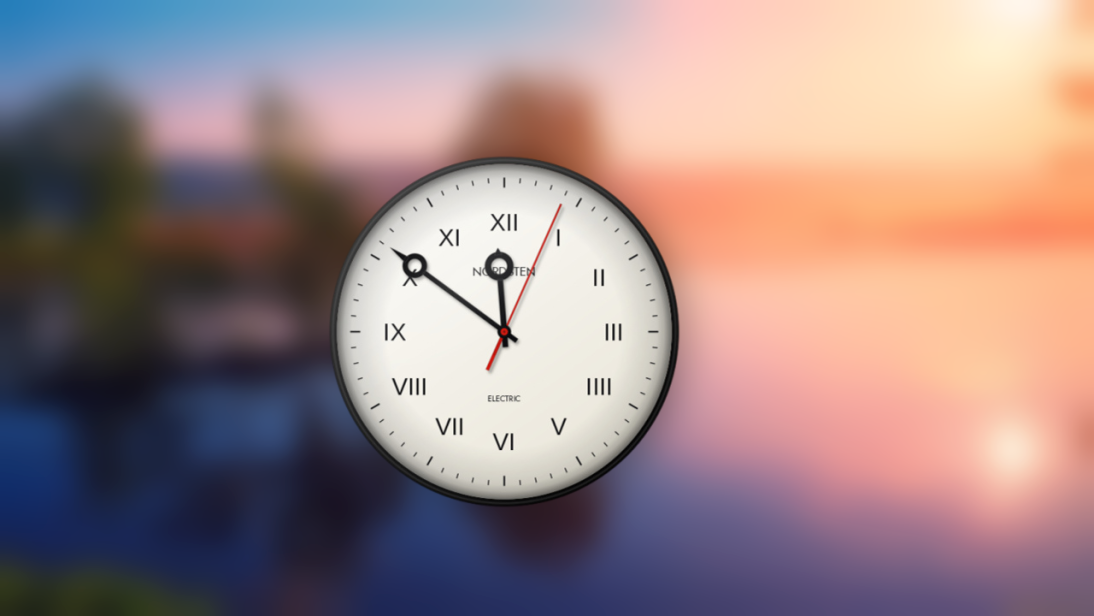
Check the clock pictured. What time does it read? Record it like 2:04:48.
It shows 11:51:04
